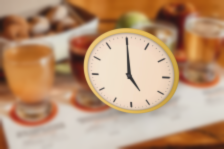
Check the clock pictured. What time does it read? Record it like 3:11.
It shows 5:00
